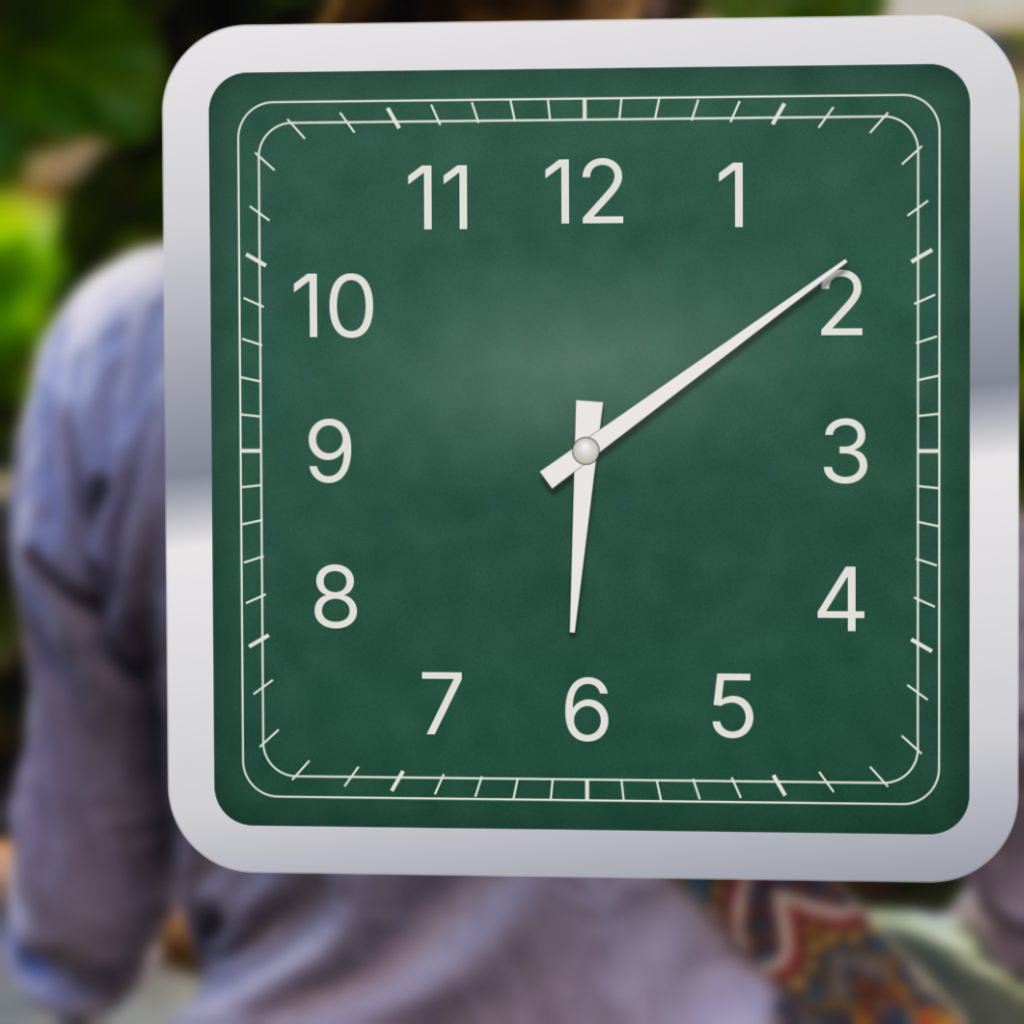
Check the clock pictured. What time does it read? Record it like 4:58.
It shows 6:09
